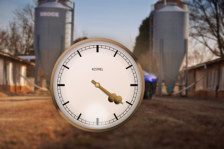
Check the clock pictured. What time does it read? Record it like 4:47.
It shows 4:21
